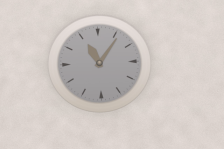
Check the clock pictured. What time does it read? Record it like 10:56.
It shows 11:06
